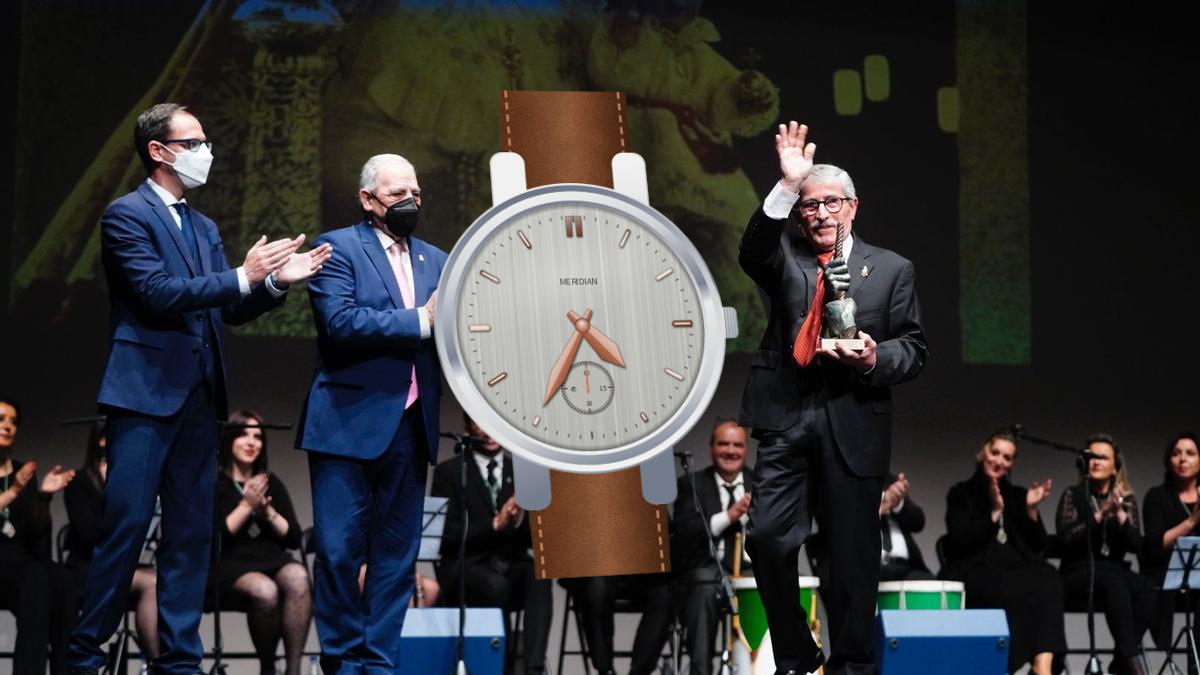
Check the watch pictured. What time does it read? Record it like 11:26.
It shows 4:35
